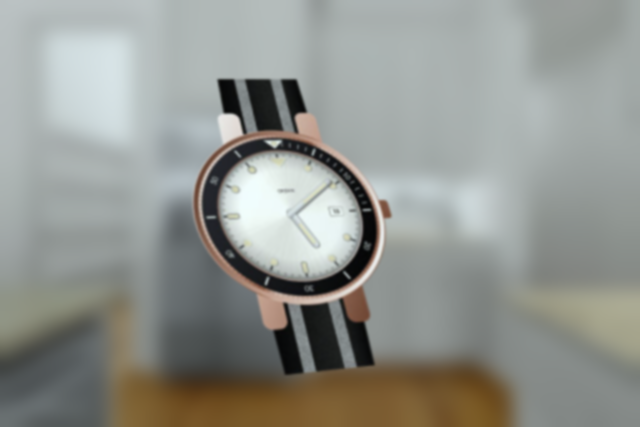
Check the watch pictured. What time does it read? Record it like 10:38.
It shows 5:09
